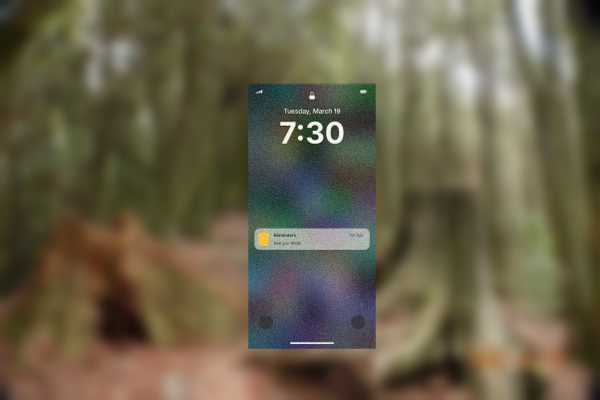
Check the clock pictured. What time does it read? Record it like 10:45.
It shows 7:30
